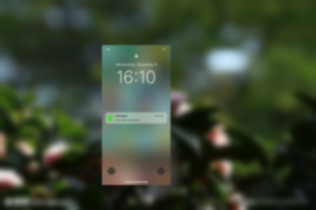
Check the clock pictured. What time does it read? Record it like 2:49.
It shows 16:10
